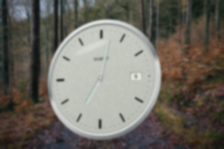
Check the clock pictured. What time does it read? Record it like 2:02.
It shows 7:02
